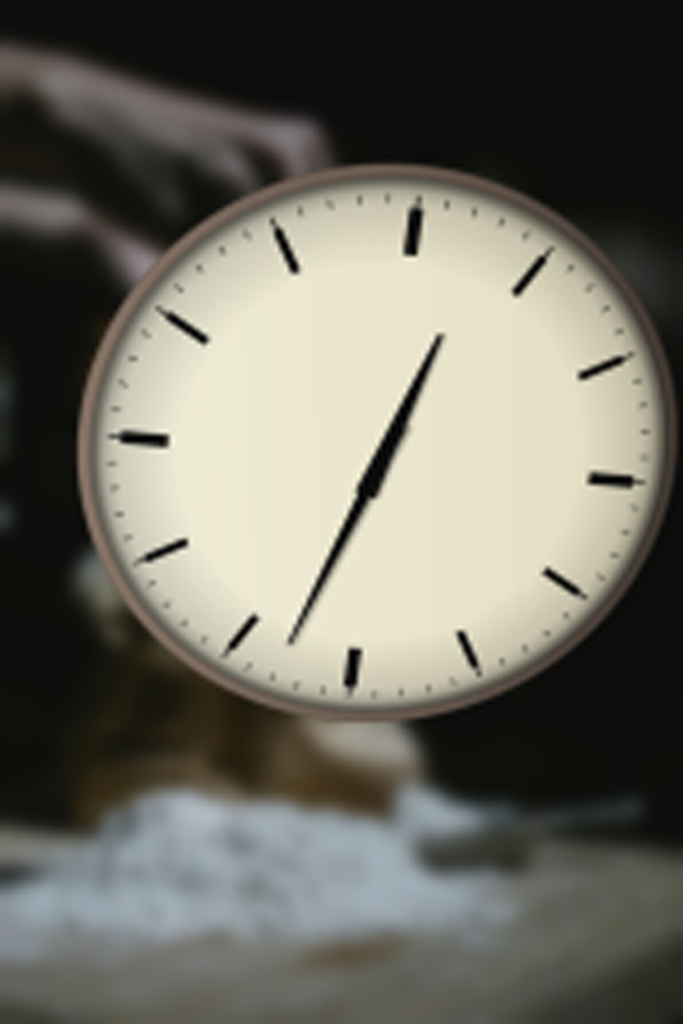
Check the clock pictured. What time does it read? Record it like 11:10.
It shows 12:33
